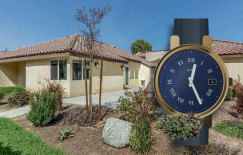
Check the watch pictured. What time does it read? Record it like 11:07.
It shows 12:26
